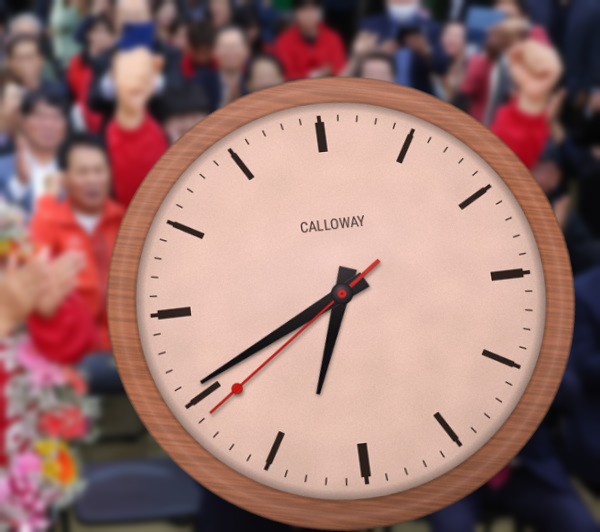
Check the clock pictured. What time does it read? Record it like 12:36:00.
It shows 6:40:39
